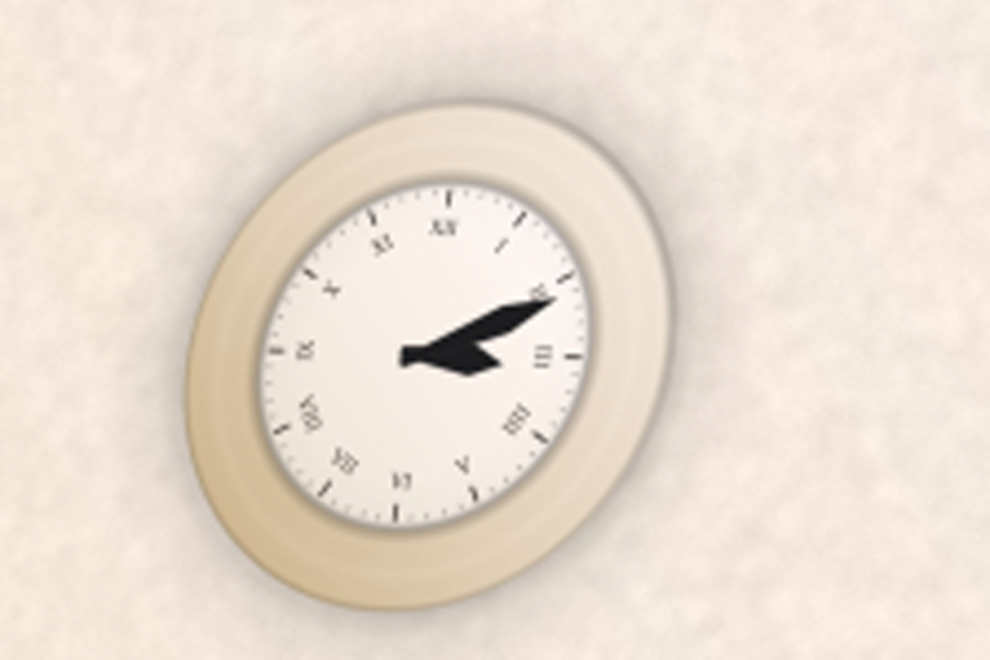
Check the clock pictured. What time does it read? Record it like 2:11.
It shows 3:11
